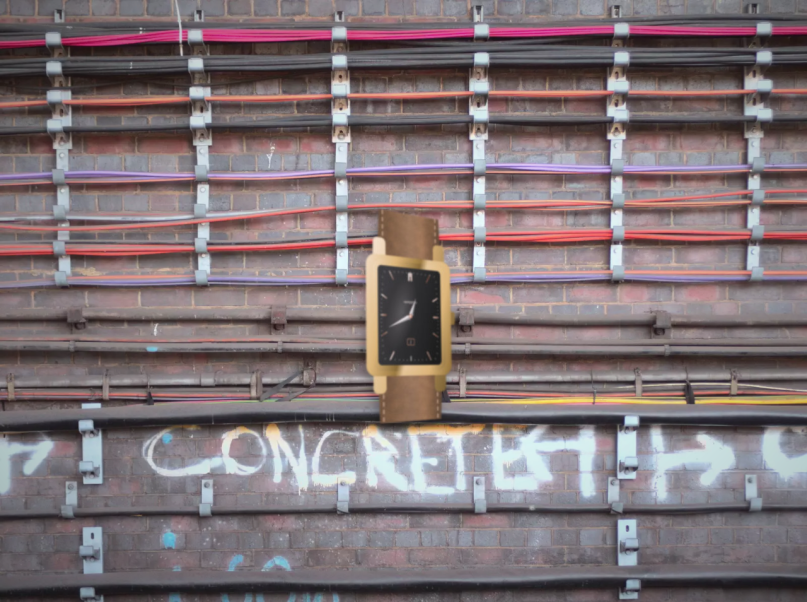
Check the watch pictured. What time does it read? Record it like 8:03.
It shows 12:41
